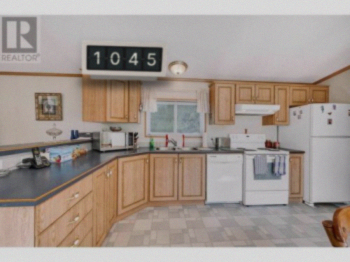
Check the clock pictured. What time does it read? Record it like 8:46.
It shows 10:45
